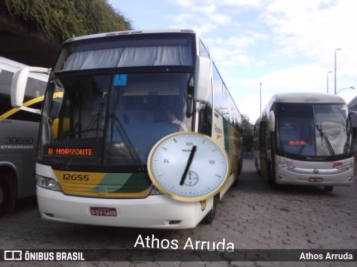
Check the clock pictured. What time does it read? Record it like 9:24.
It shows 12:33
